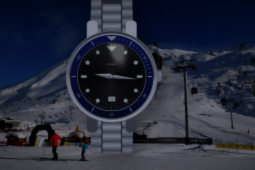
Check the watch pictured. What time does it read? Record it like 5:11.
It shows 9:16
